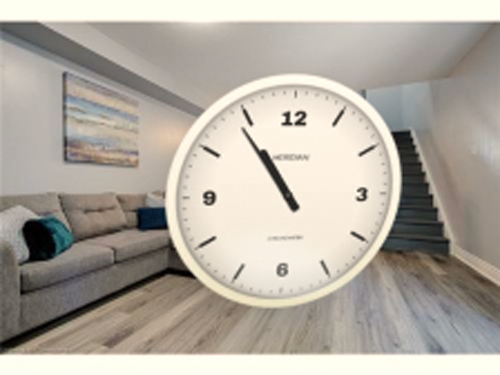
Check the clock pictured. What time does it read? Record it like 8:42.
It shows 10:54
